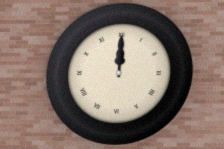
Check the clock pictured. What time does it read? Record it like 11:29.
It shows 12:00
